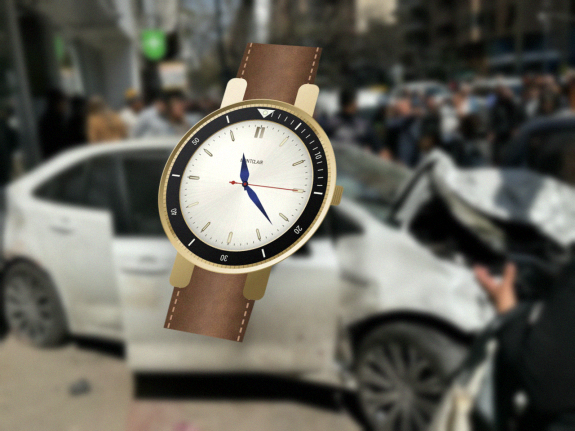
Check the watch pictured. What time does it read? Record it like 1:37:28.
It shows 11:22:15
